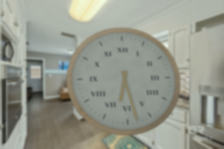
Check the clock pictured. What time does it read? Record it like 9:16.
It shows 6:28
